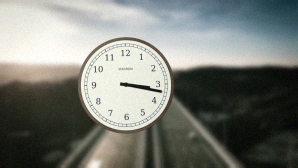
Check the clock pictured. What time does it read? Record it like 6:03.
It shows 3:17
